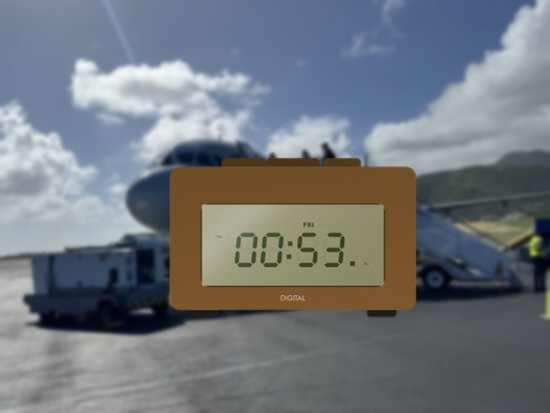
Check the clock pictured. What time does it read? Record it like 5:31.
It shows 0:53
